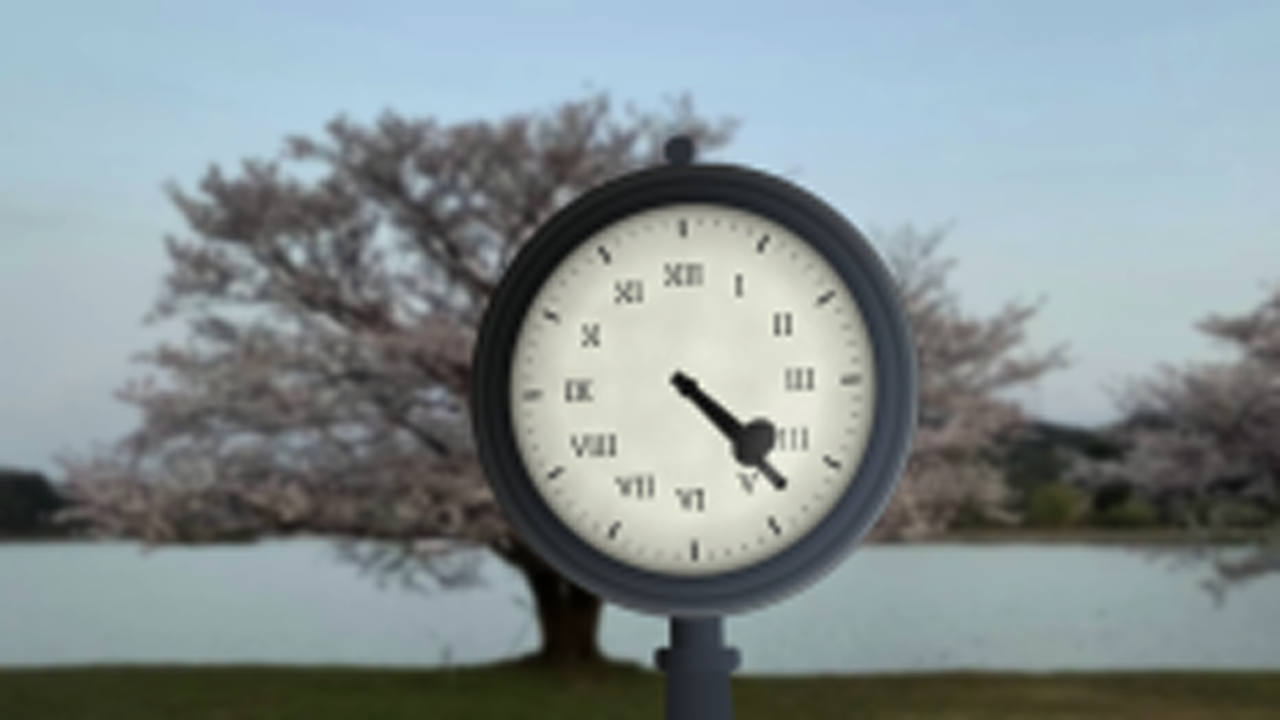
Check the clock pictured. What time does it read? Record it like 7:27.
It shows 4:23
